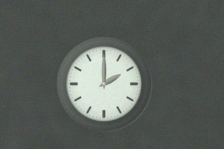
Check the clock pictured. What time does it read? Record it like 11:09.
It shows 2:00
